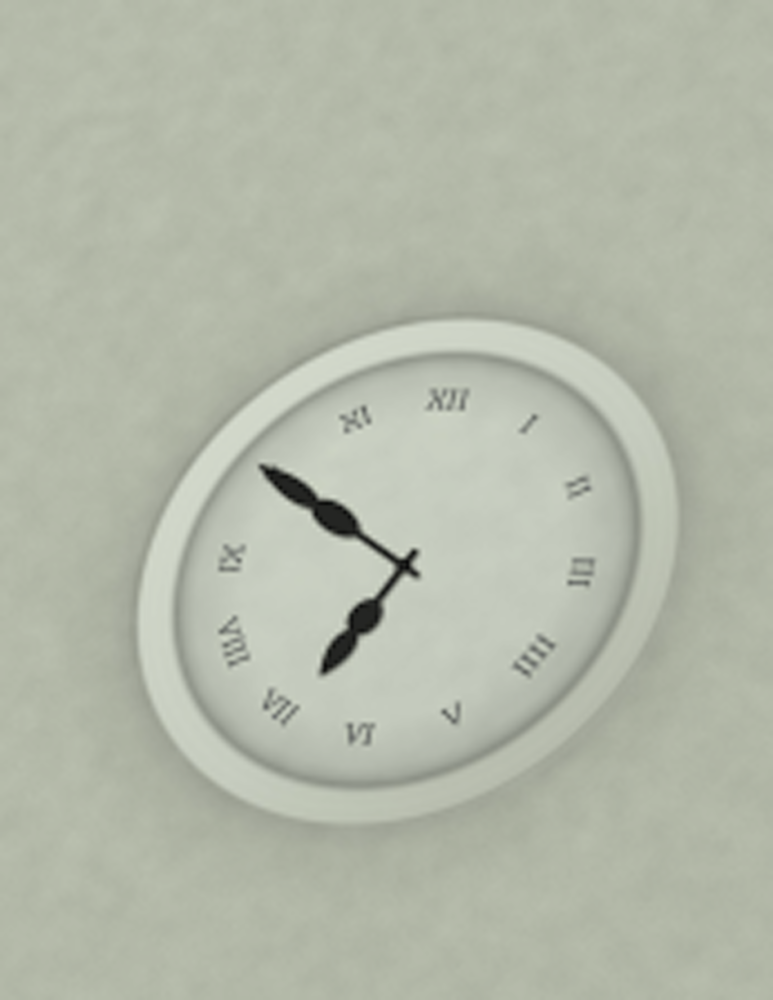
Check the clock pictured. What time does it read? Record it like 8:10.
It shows 6:50
